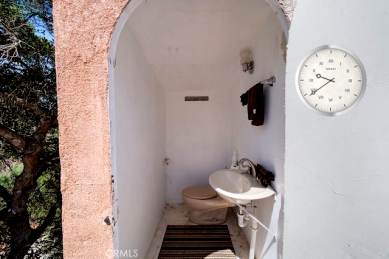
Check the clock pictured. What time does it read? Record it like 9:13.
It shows 9:39
